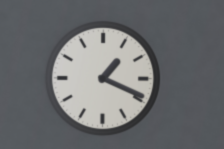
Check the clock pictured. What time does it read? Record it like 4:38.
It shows 1:19
